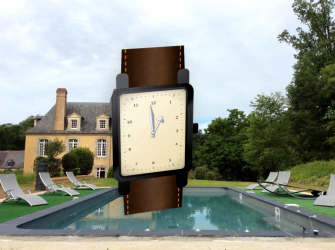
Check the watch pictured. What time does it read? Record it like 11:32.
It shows 12:59
